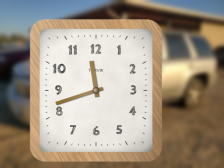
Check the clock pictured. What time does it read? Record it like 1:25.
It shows 11:42
